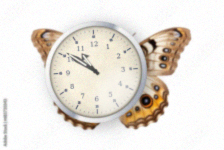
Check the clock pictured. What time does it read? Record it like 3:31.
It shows 10:51
